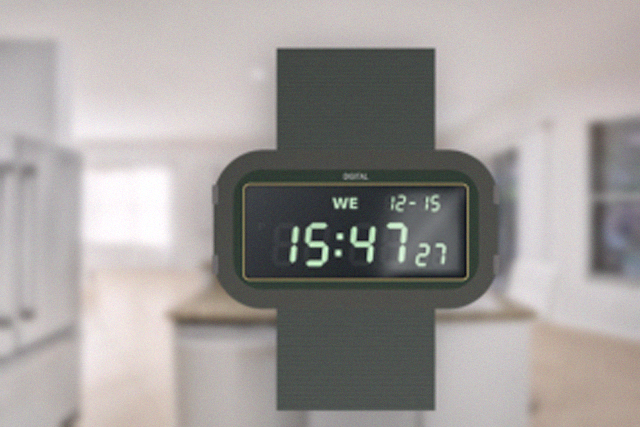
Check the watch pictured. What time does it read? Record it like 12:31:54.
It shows 15:47:27
